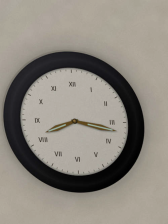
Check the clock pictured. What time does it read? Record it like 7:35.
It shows 8:17
